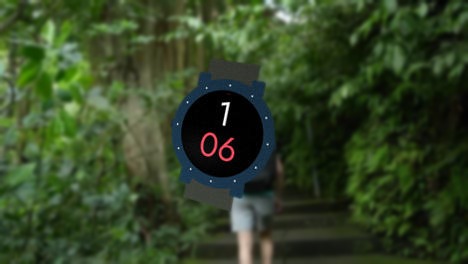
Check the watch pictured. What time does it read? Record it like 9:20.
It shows 1:06
